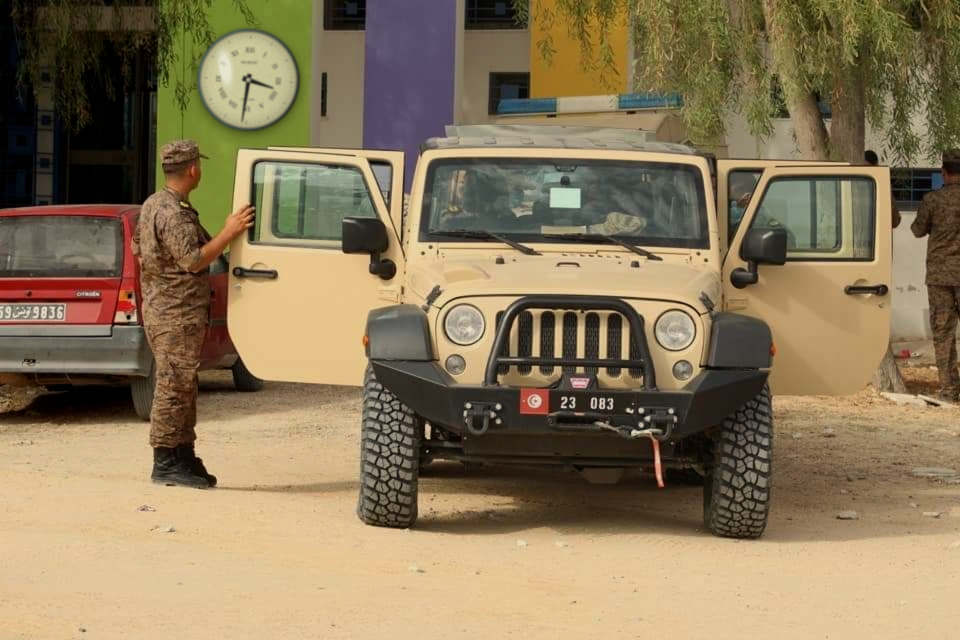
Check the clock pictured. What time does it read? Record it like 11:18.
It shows 3:31
